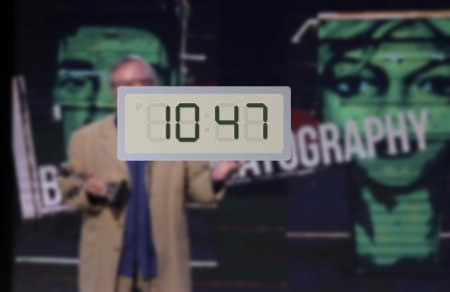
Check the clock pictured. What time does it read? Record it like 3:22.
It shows 10:47
